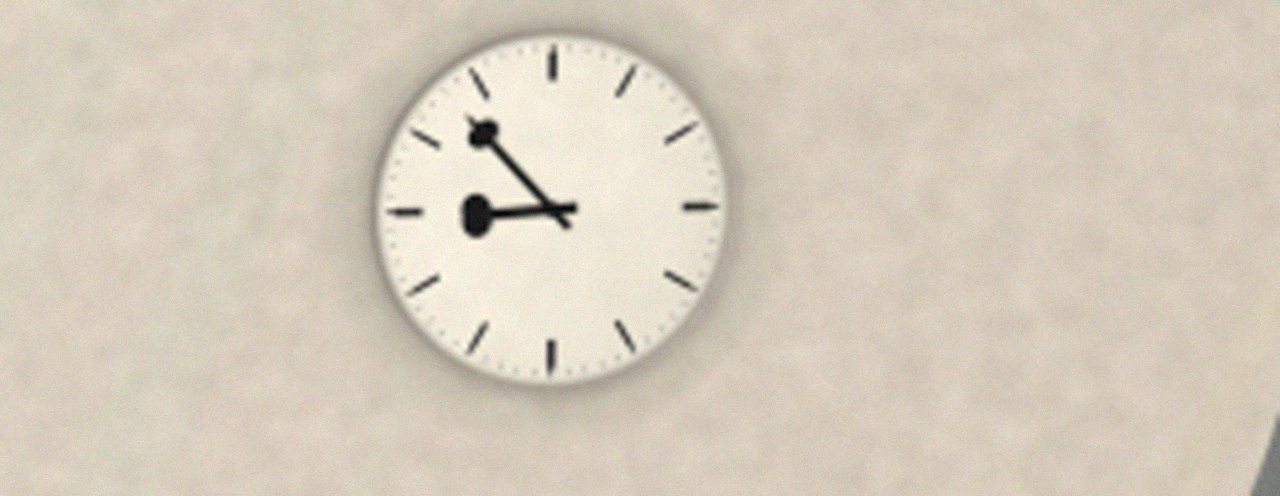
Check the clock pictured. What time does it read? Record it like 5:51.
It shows 8:53
